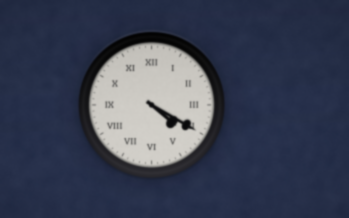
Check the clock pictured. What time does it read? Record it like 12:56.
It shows 4:20
